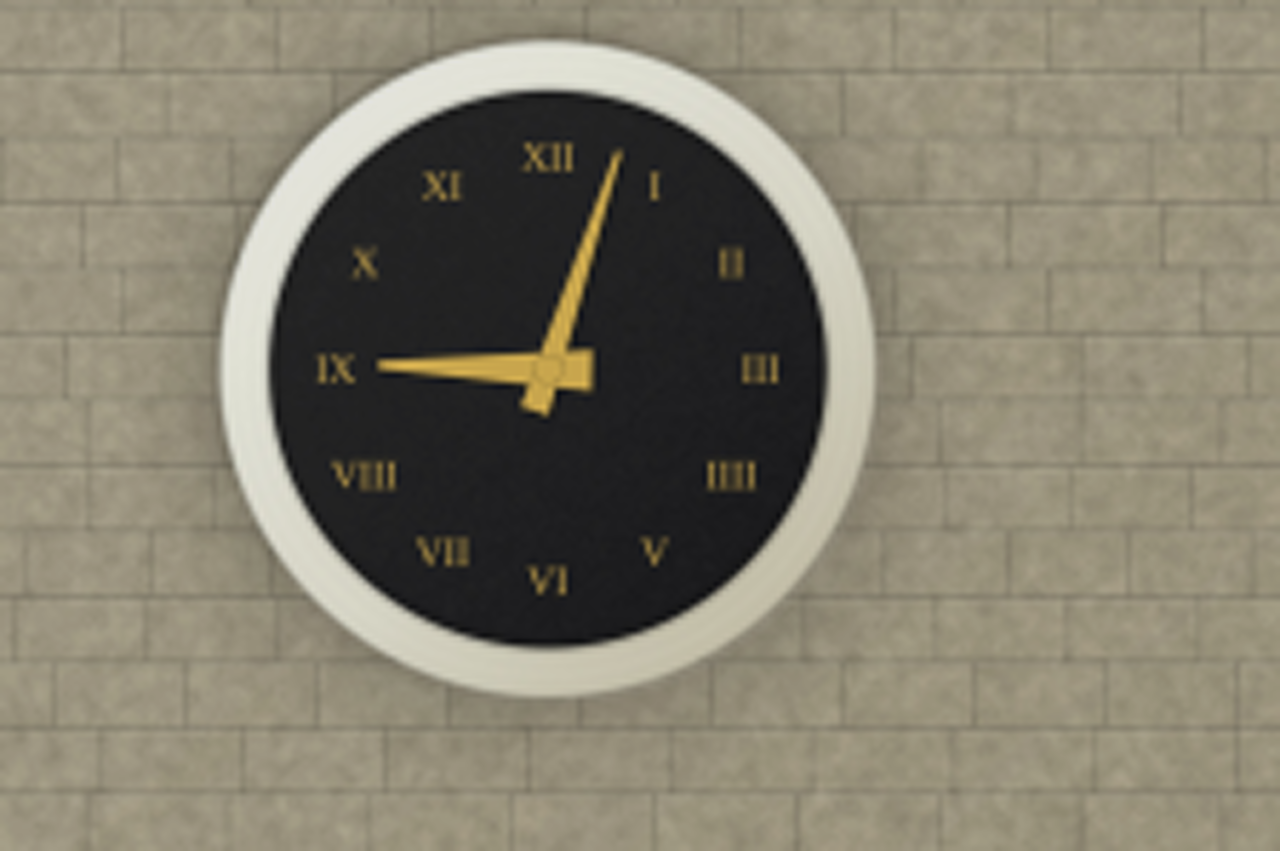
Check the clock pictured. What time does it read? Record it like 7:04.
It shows 9:03
